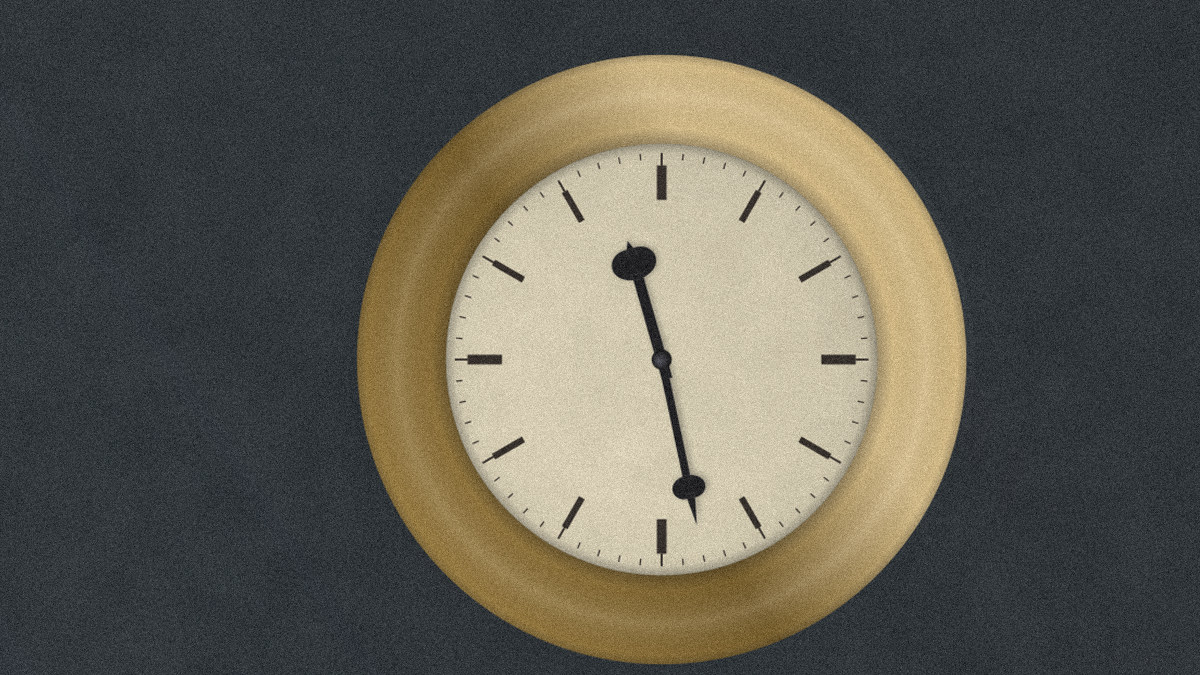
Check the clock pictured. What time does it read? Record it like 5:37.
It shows 11:28
